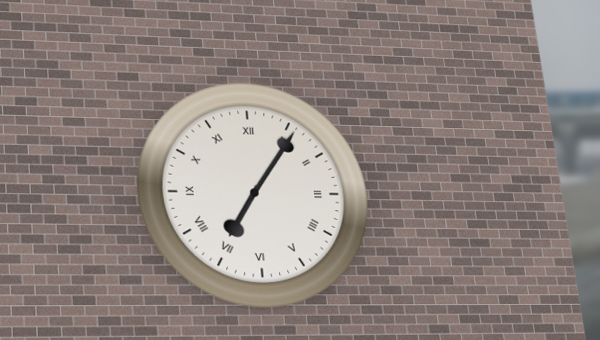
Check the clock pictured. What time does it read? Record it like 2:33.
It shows 7:06
